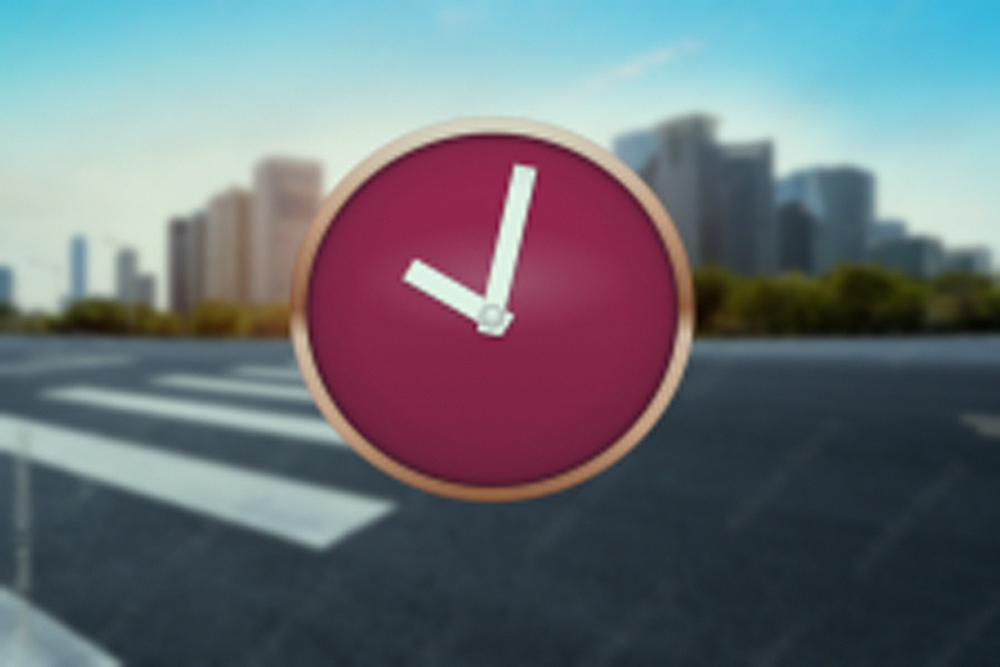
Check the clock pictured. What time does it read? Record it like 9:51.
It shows 10:02
